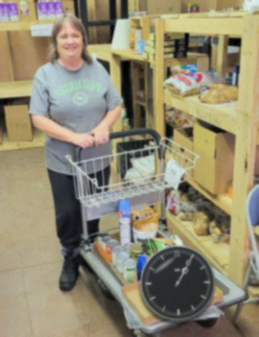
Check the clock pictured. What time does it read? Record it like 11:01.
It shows 1:05
